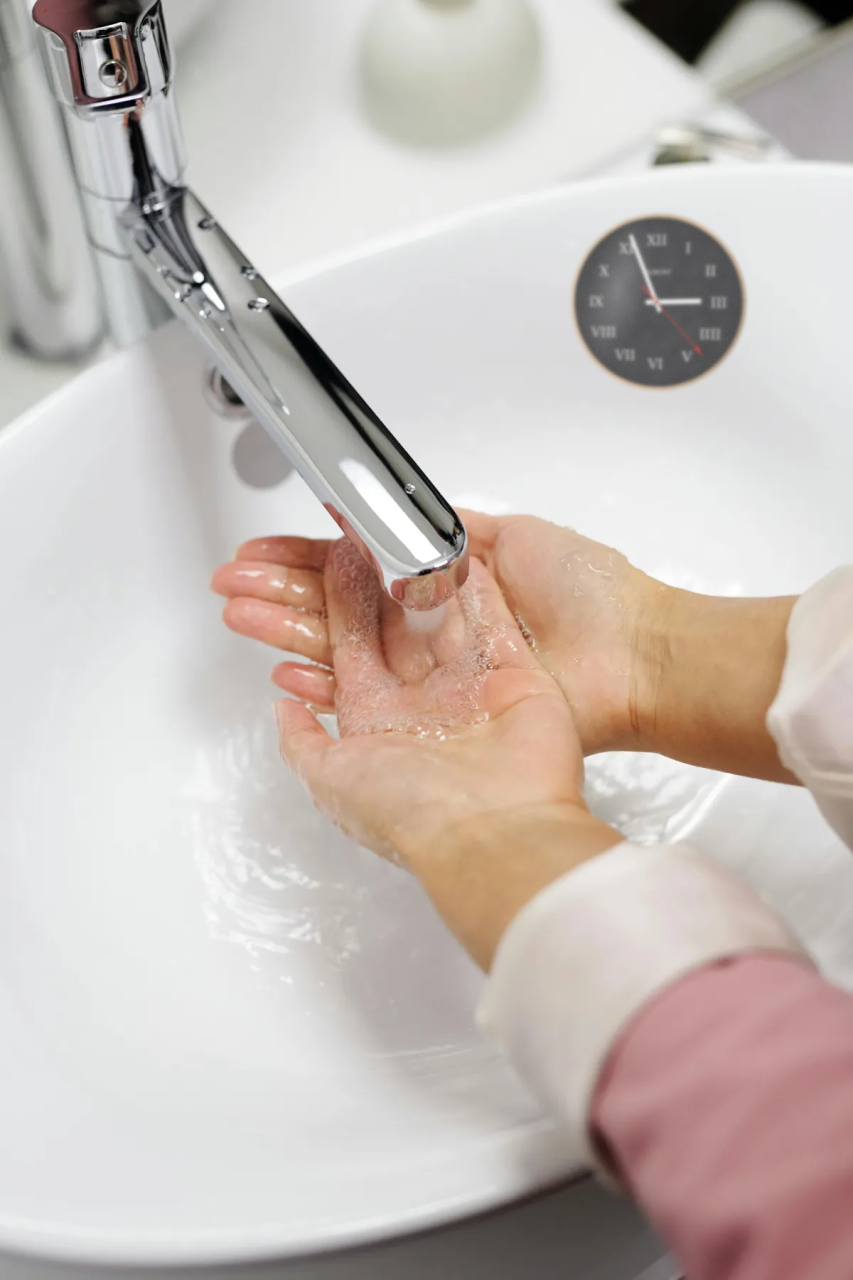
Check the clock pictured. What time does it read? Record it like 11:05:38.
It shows 2:56:23
